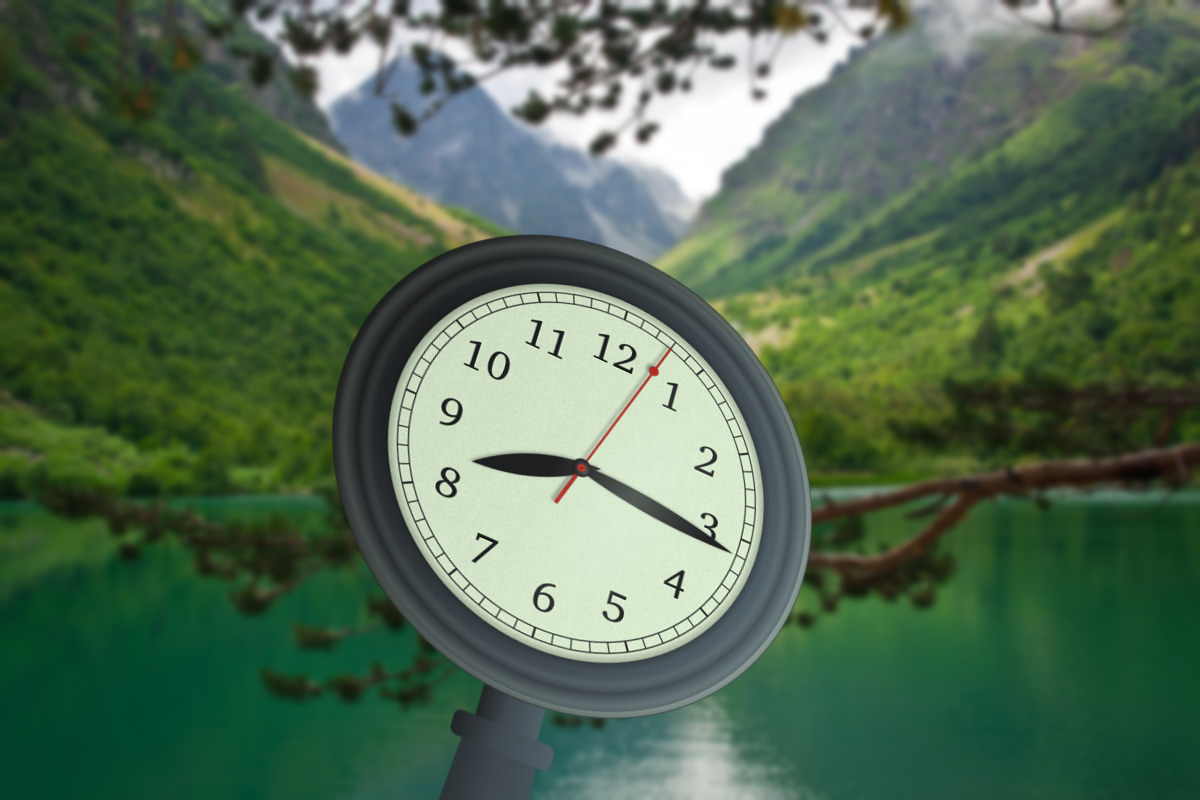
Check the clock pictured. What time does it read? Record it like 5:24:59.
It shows 8:16:03
